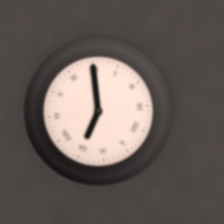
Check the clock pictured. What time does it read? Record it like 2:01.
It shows 7:00
